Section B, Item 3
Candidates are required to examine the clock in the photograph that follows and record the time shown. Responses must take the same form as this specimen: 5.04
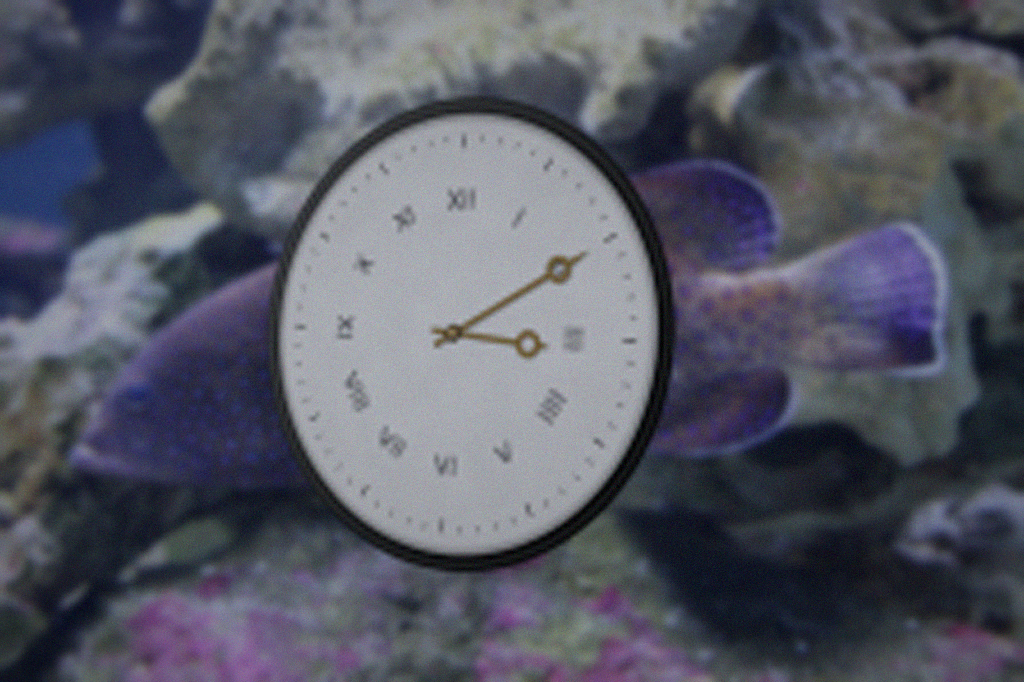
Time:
3.10
